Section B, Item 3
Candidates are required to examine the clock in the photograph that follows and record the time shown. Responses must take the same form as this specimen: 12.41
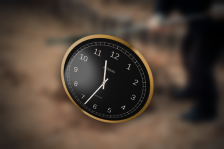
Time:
11.33
